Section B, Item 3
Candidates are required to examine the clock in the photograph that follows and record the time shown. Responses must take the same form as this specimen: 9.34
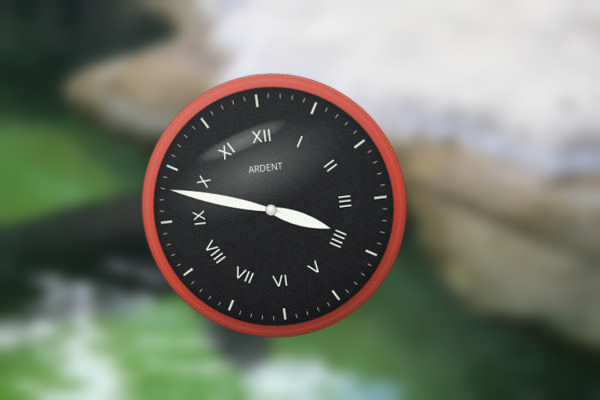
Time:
3.48
